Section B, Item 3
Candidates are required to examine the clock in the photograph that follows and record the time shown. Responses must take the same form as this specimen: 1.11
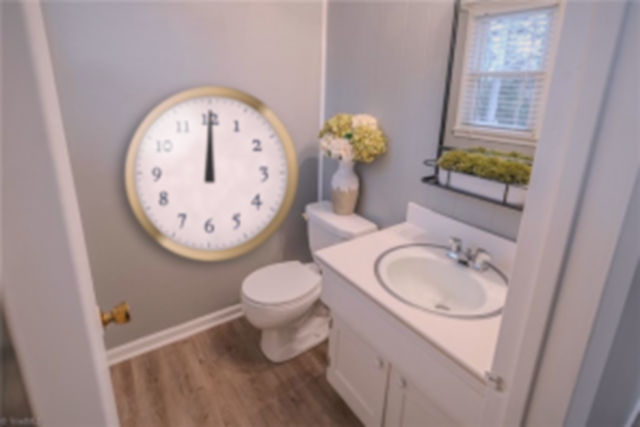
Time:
12.00
